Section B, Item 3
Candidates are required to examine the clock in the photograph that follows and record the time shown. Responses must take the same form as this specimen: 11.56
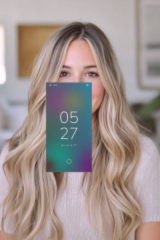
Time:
5.27
